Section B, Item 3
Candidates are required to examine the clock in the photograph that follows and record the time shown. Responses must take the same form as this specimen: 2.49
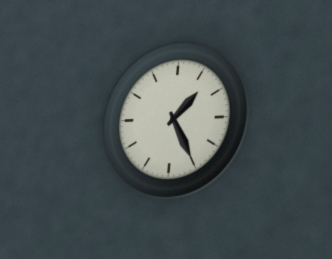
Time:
1.25
